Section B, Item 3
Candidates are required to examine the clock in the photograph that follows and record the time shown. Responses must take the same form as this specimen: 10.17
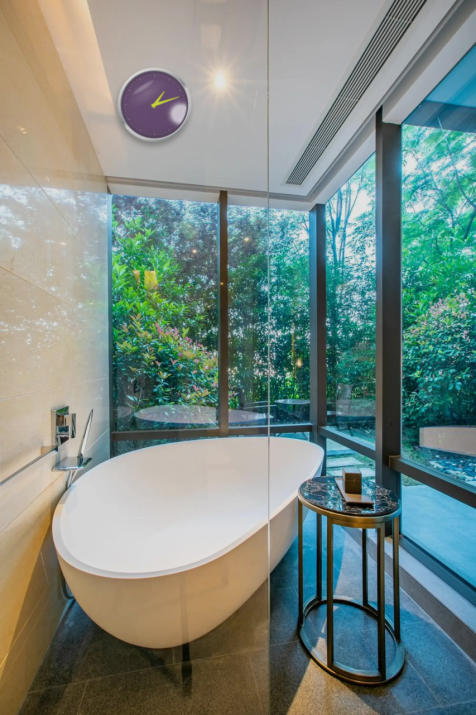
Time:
1.12
